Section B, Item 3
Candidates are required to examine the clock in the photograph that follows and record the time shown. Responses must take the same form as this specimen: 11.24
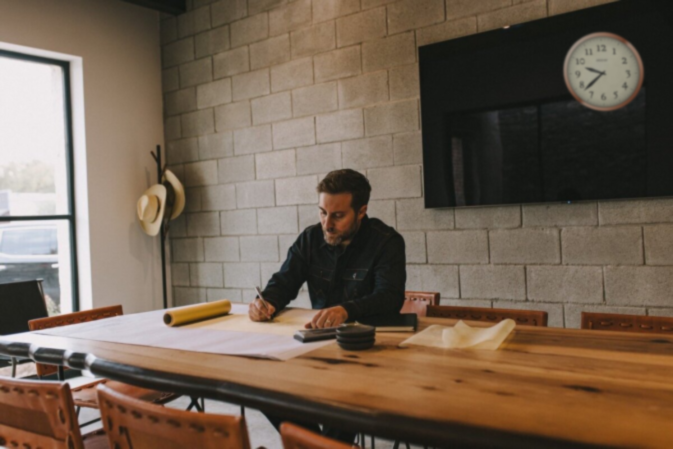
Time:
9.38
